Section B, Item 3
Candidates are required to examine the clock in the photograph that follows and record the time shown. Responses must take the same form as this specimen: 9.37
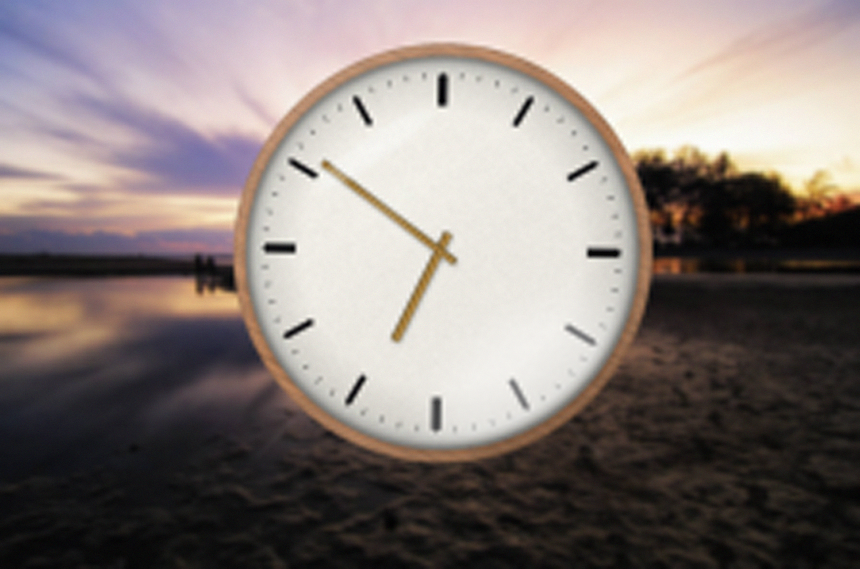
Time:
6.51
